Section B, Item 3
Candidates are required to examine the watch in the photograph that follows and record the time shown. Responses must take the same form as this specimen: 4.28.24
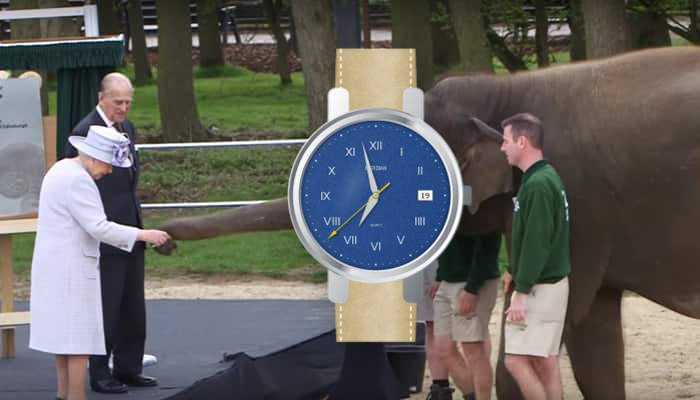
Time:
6.57.38
